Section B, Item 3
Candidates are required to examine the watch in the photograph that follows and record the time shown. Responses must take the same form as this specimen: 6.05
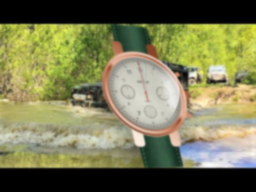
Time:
12.02
